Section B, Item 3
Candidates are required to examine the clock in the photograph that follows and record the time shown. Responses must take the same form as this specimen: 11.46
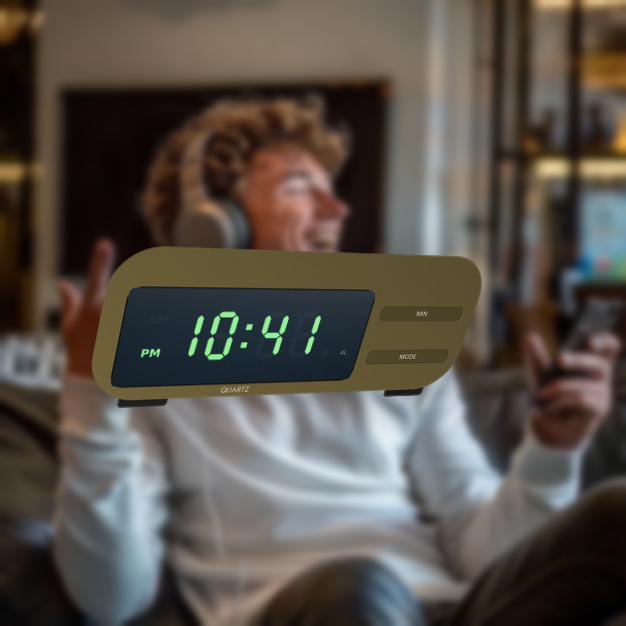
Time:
10.41
